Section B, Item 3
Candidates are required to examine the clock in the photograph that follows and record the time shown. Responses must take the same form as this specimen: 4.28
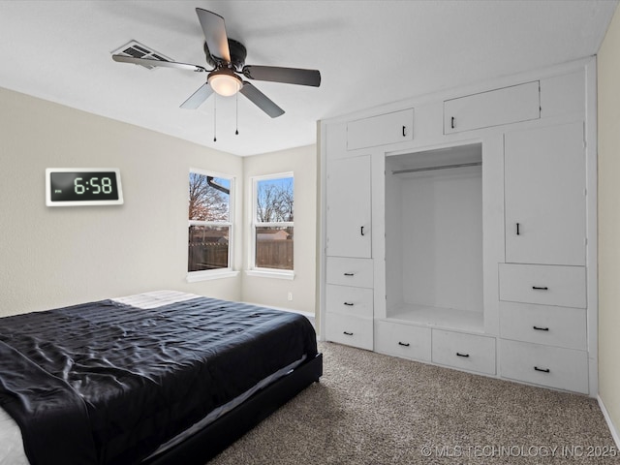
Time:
6.58
